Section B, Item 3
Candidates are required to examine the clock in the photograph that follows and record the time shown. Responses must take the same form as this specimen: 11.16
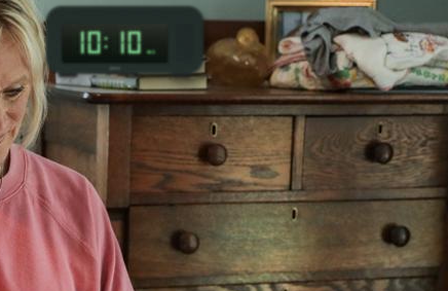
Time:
10.10
